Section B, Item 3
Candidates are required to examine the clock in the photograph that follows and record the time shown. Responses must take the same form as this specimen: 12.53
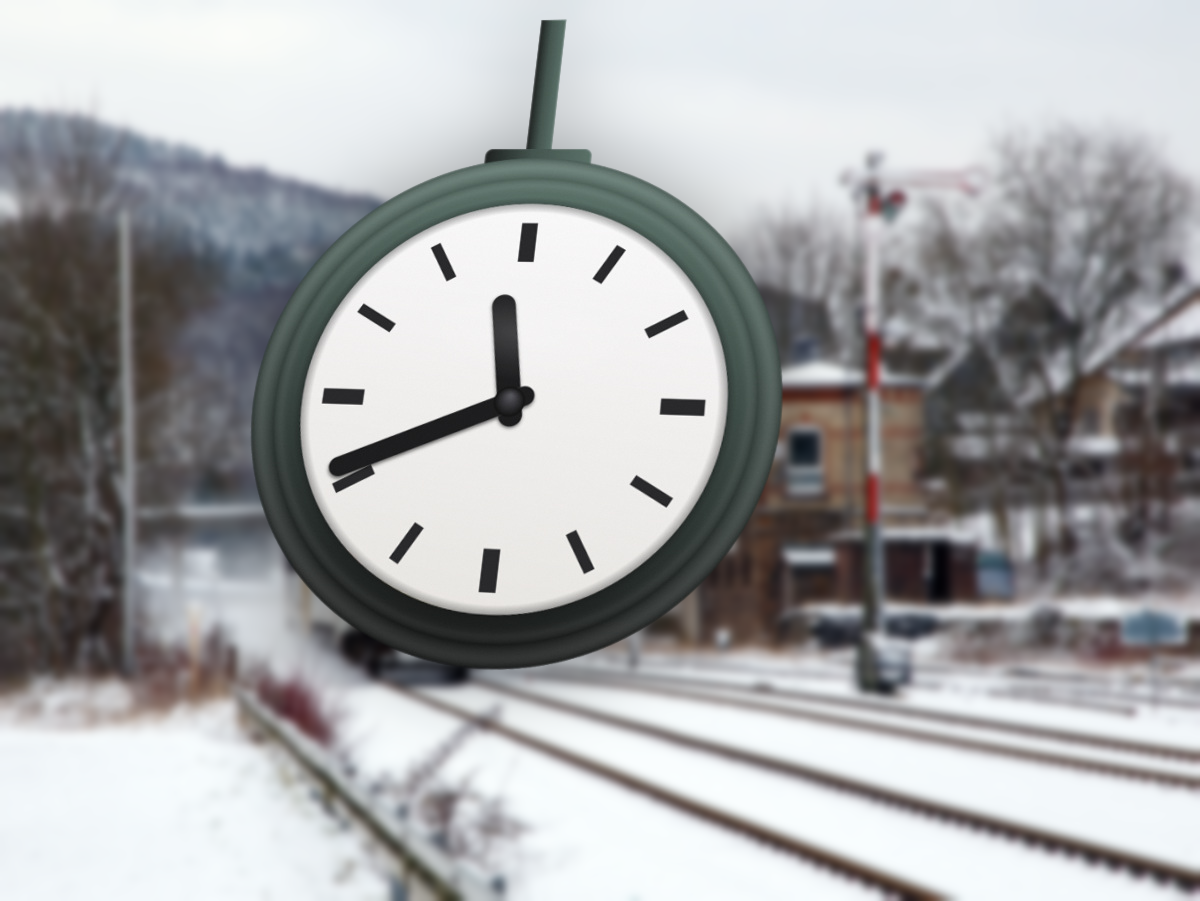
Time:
11.41
